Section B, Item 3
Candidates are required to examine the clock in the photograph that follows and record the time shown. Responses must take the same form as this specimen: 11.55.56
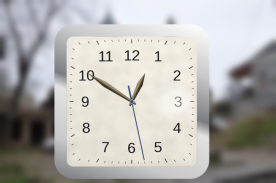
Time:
12.50.28
